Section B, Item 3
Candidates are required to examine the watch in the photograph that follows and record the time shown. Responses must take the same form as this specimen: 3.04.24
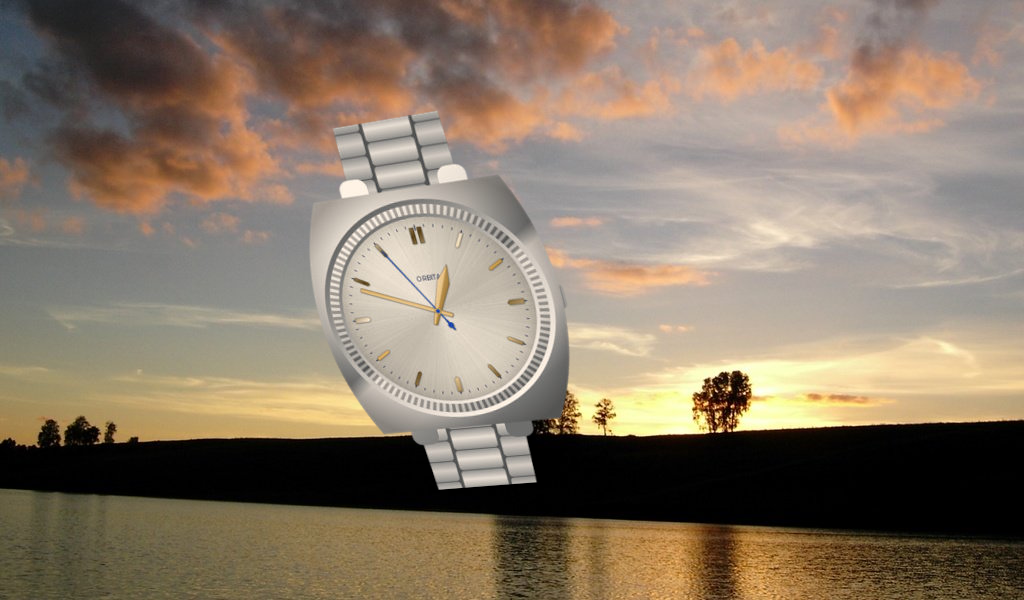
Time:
12.48.55
